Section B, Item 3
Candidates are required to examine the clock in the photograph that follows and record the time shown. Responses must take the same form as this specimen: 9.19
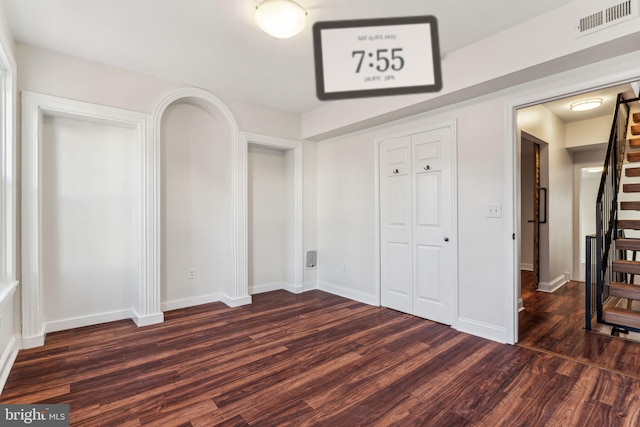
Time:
7.55
